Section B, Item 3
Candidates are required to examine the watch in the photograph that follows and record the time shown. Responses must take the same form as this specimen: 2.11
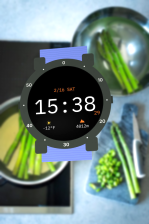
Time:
15.38
